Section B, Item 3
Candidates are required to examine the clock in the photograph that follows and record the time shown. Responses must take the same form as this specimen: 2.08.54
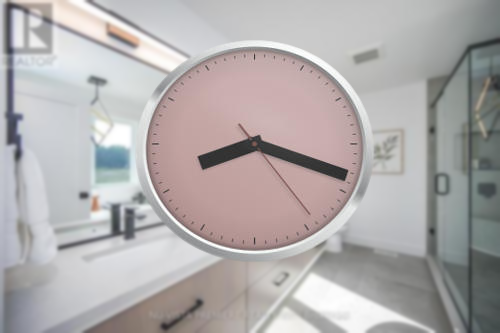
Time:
8.18.24
